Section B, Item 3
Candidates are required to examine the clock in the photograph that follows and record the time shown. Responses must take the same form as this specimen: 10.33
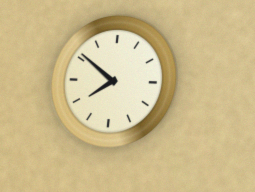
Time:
7.51
